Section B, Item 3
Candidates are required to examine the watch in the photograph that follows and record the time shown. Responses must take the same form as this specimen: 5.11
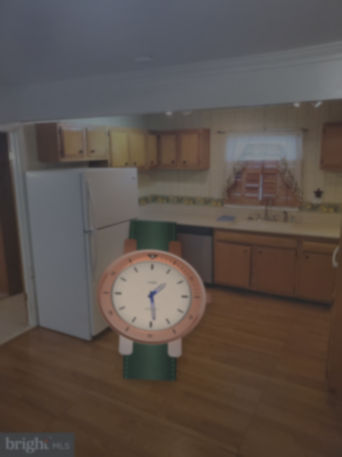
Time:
1.29
